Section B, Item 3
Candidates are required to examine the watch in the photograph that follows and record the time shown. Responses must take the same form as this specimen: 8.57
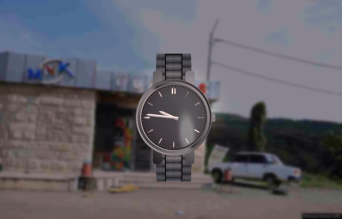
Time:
9.46
